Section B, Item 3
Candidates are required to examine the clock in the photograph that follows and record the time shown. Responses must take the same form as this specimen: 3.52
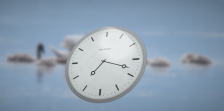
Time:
7.18
